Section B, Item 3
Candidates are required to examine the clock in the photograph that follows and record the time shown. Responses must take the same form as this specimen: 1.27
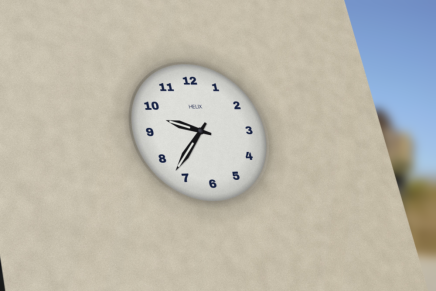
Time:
9.37
